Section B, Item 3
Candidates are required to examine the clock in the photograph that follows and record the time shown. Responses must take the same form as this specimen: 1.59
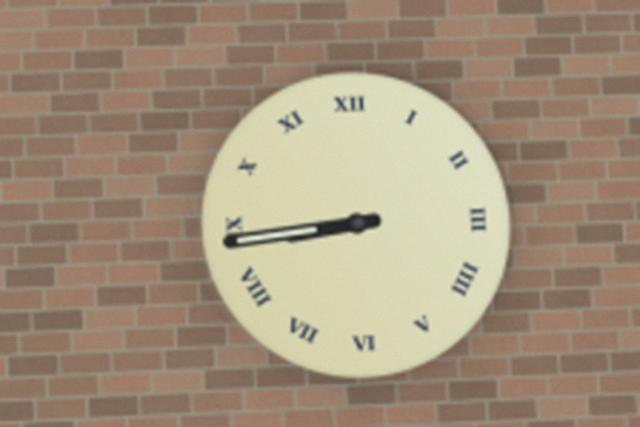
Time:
8.44
